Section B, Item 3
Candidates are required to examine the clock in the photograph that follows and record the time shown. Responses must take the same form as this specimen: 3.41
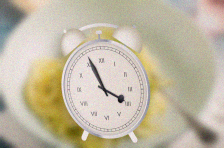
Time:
3.56
